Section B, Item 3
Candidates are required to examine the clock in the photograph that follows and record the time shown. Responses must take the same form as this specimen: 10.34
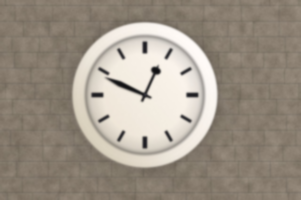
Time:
12.49
